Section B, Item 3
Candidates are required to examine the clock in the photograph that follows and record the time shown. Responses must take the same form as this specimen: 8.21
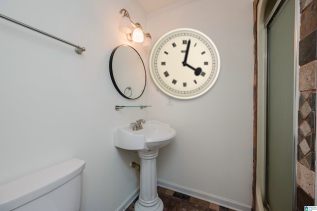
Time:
4.02
